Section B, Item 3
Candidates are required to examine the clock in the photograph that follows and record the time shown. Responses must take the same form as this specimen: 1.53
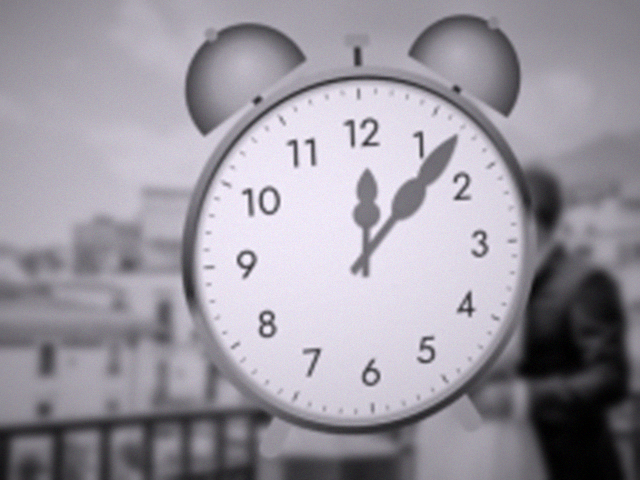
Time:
12.07
